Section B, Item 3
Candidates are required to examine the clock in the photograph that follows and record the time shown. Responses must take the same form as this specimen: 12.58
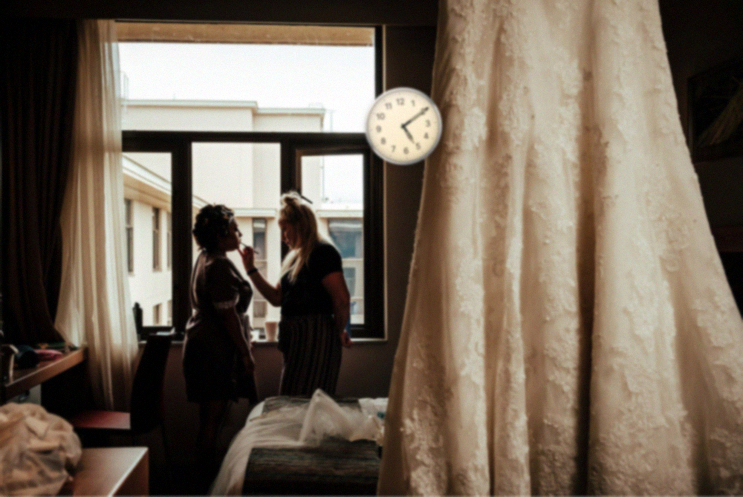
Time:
5.10
